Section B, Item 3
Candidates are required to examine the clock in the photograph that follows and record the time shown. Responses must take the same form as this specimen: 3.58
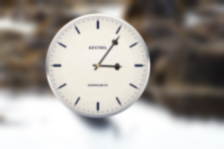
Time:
3.06
